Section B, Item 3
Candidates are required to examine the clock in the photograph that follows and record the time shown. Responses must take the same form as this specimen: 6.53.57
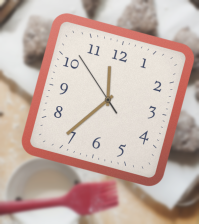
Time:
11.35.52
